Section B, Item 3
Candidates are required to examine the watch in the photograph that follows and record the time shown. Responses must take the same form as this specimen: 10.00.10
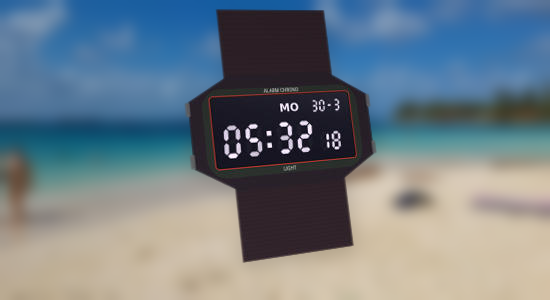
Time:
5.32.18
